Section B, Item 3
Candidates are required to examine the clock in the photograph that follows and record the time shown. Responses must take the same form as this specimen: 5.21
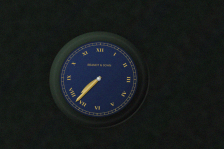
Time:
7.37
